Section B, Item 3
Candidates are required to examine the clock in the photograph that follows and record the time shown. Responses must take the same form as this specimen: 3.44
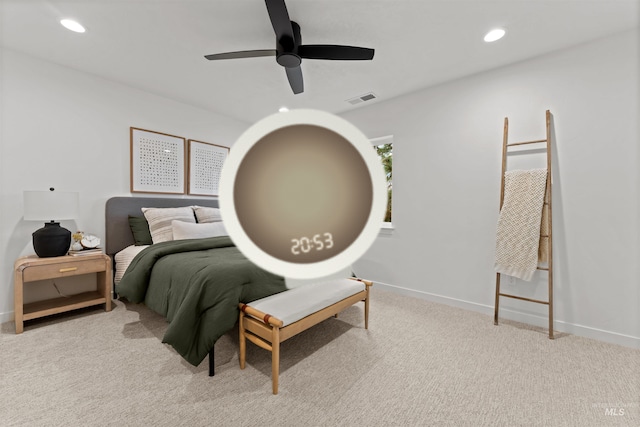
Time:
20.53
